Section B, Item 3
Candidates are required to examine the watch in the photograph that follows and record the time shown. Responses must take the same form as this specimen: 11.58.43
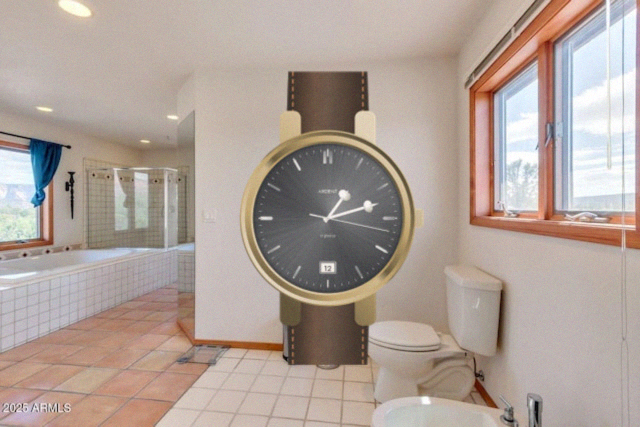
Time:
1.12.17
